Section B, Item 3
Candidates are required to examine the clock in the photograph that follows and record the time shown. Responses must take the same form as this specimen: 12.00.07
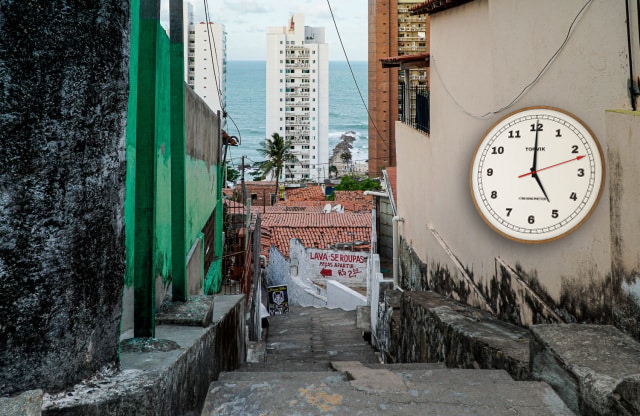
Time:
5.00.12
